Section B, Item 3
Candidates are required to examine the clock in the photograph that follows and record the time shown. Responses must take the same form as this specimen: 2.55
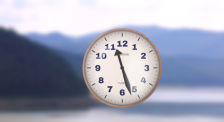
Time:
11.27
